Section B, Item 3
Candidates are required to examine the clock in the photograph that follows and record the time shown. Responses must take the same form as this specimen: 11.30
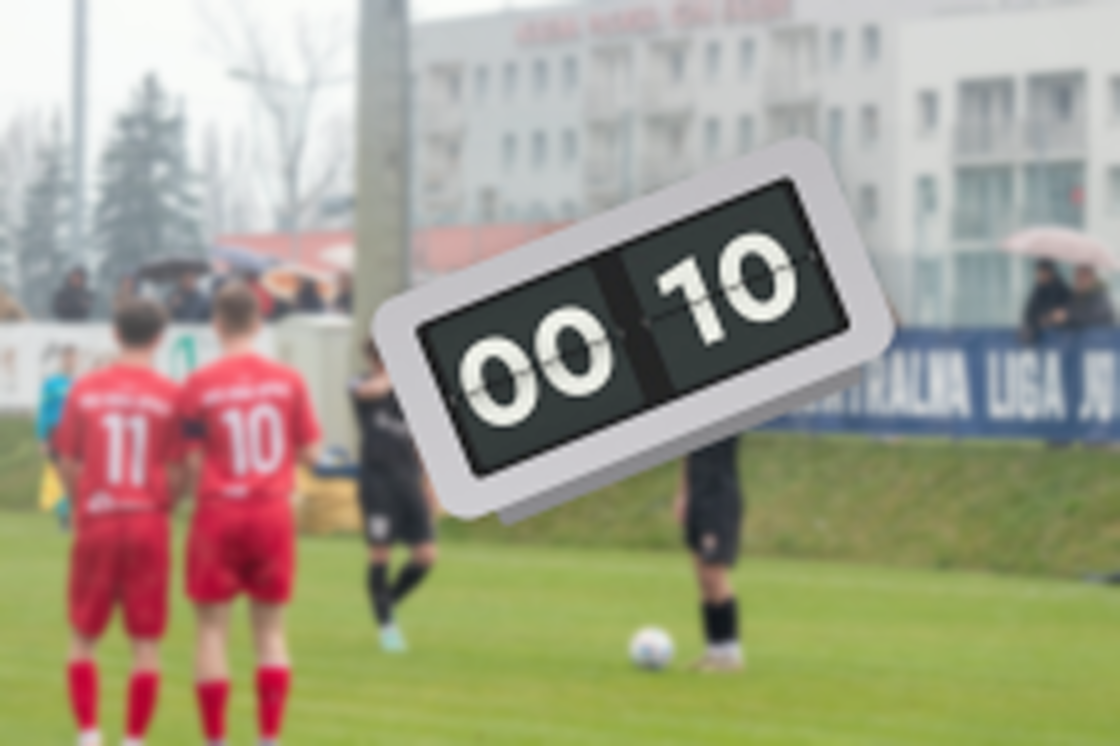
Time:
0.10
